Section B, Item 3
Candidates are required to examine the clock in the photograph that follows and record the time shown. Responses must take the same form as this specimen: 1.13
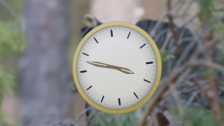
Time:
3.48
